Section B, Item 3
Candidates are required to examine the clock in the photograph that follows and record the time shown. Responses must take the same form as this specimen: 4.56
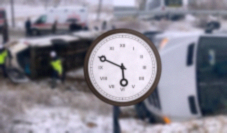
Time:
5.49
